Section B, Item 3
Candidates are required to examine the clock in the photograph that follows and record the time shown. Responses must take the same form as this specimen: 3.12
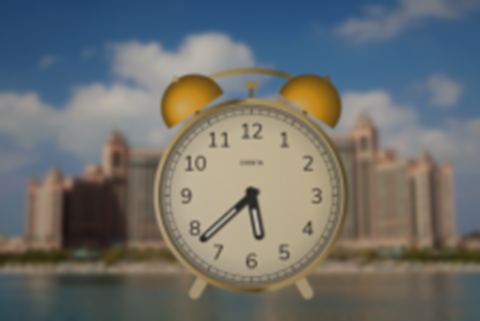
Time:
5.38
